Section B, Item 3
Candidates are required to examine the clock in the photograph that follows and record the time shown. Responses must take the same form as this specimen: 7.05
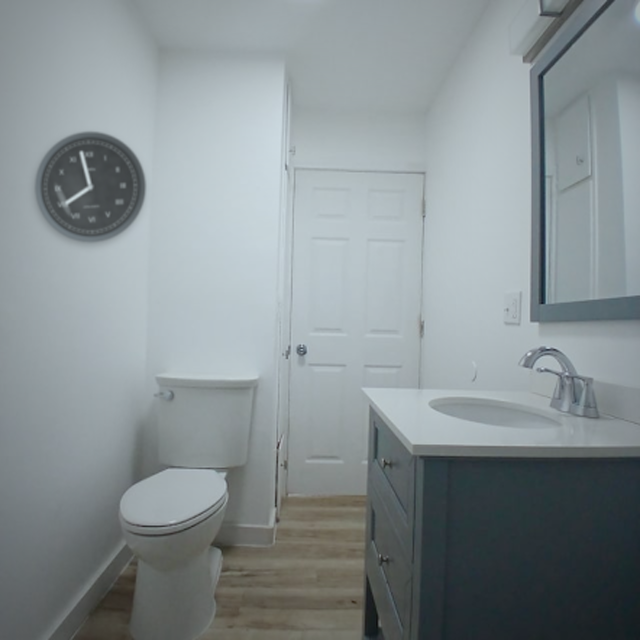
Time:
7.58
